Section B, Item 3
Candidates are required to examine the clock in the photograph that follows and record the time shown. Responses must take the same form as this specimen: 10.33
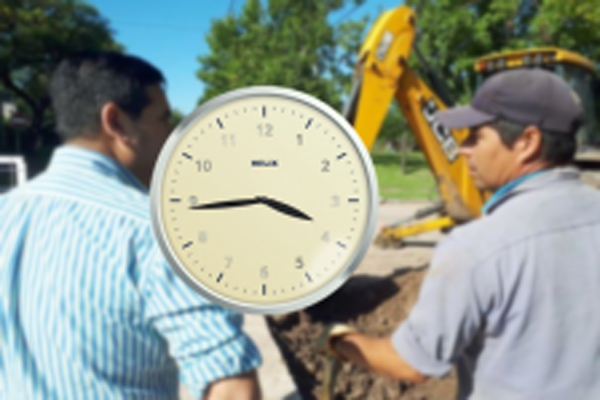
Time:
3.44
